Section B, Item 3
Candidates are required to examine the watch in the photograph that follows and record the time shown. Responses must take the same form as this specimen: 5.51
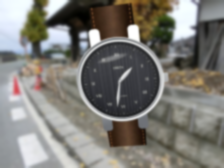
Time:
1.32
